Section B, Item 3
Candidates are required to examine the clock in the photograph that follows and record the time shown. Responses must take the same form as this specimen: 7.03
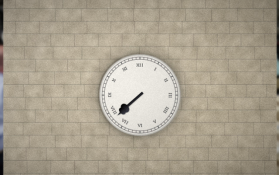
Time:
7.38
